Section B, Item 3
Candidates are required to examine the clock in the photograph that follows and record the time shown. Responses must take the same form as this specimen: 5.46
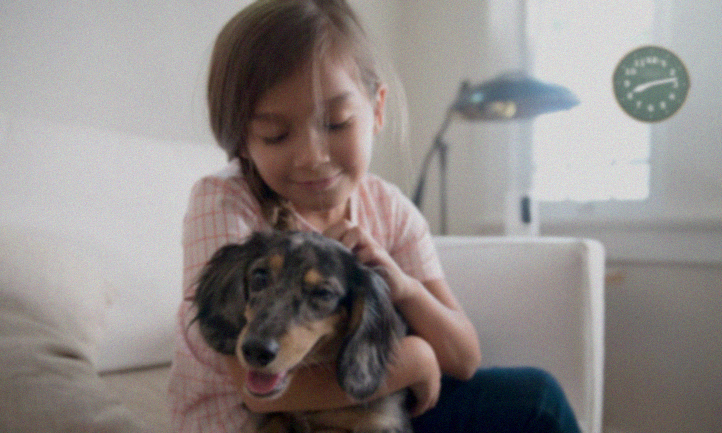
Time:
8.13
